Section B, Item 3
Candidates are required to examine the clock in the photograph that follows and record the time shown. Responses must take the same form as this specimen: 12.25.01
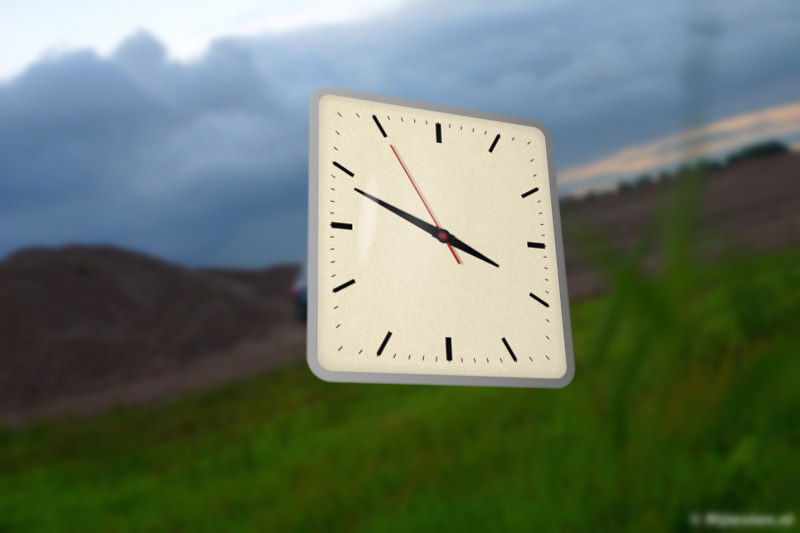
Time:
3.48.55
